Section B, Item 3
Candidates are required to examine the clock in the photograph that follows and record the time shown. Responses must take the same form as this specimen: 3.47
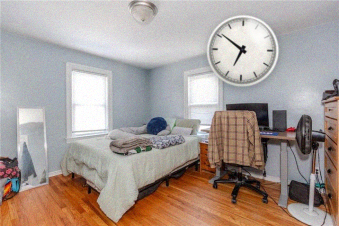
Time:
6.51
